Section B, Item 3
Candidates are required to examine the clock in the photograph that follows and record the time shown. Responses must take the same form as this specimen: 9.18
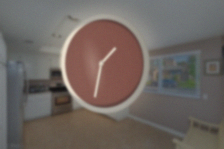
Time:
1.32
